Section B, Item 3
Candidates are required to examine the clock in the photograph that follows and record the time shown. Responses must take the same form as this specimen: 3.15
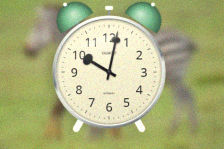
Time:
10.02
